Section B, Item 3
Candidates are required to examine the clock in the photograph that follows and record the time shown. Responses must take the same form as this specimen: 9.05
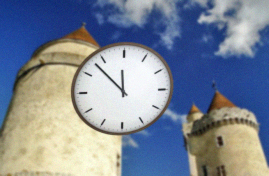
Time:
11.53
